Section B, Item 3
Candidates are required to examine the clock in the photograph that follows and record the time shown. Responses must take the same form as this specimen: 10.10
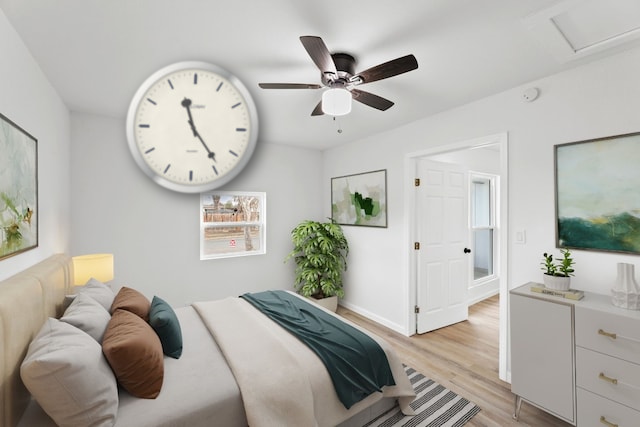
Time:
11.24
